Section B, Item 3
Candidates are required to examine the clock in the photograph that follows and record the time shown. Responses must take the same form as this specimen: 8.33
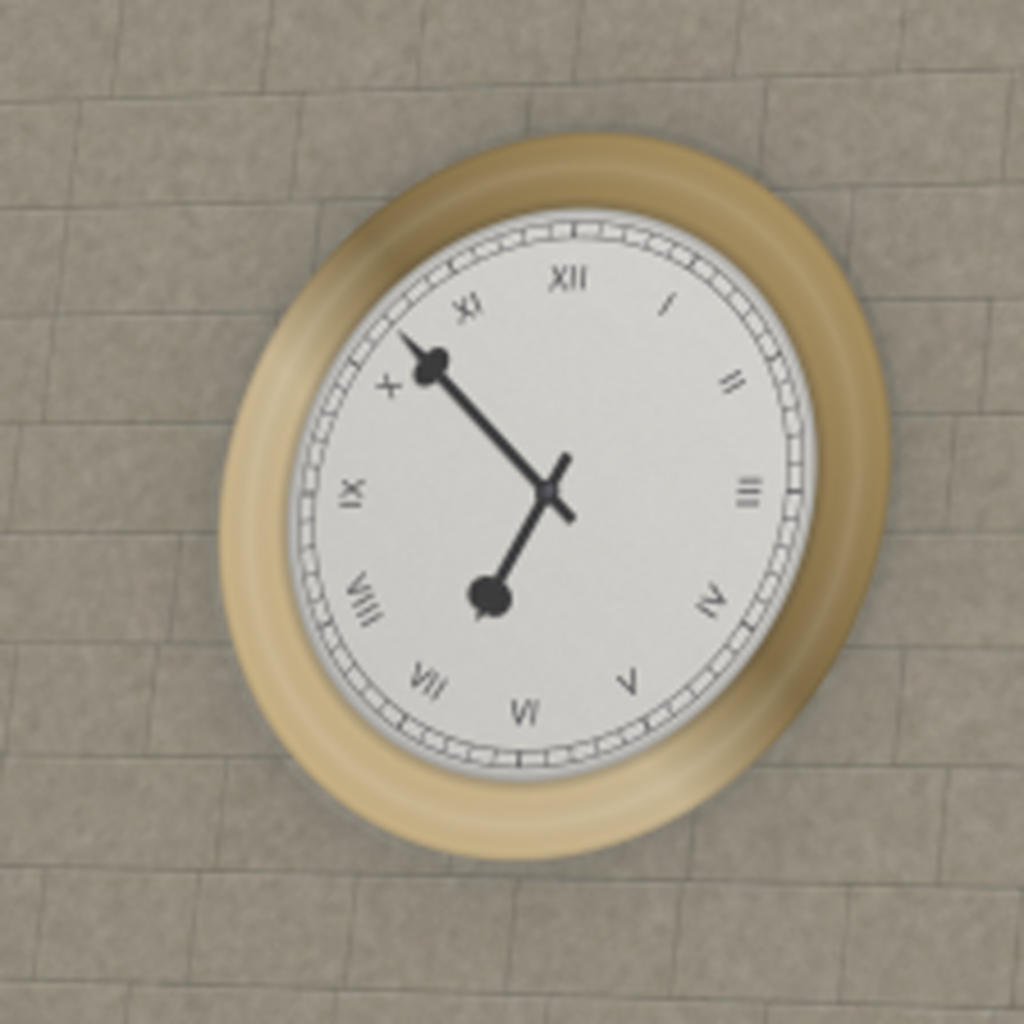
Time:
6.52
